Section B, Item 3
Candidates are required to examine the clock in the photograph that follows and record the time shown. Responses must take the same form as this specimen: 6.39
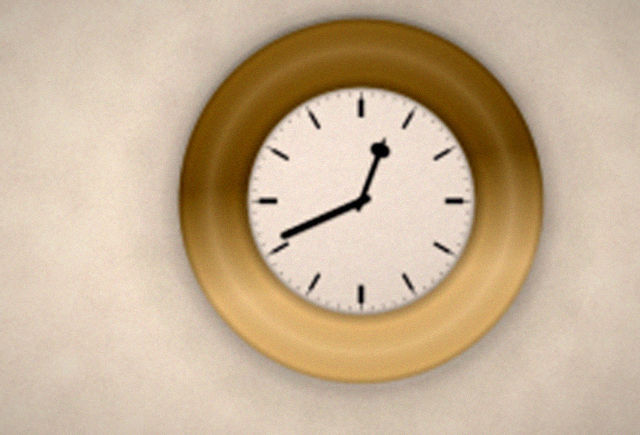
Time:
12.41
